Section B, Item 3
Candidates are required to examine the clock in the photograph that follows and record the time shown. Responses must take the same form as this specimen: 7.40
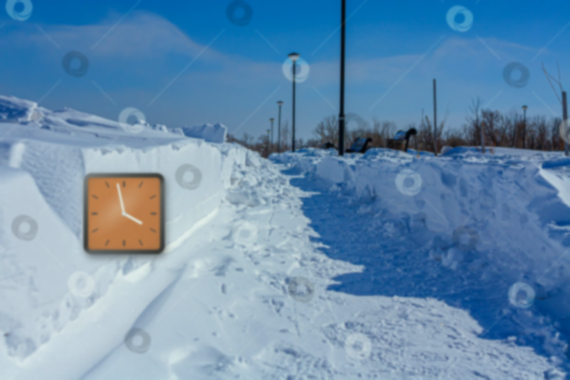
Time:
3.58
